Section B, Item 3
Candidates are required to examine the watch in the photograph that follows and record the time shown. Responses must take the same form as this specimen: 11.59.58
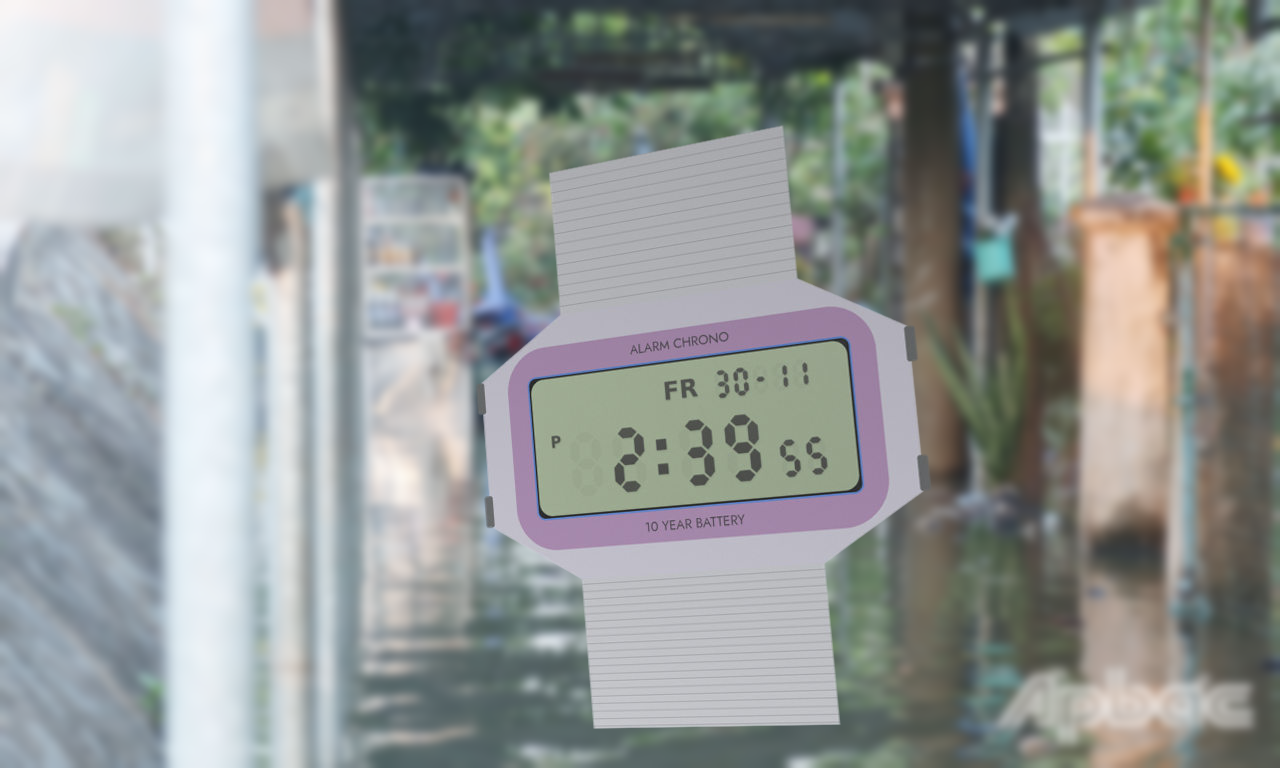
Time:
2.39.55
